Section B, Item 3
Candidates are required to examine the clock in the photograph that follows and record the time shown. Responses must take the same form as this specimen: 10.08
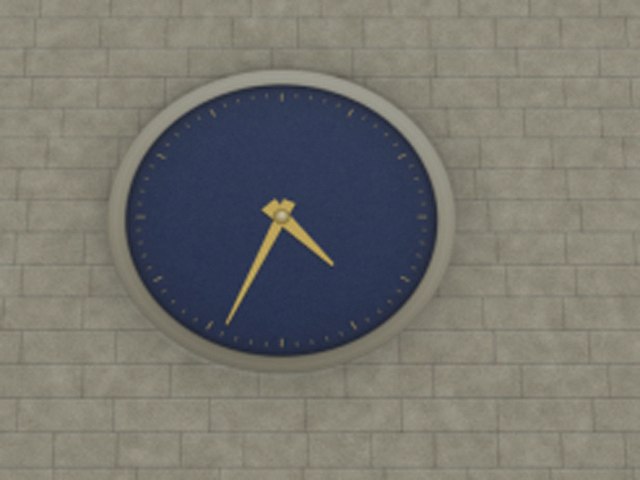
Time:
4.34
